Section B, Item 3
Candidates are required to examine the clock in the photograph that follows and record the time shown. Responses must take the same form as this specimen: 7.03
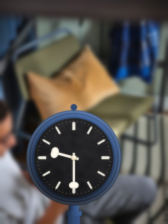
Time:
9.30
